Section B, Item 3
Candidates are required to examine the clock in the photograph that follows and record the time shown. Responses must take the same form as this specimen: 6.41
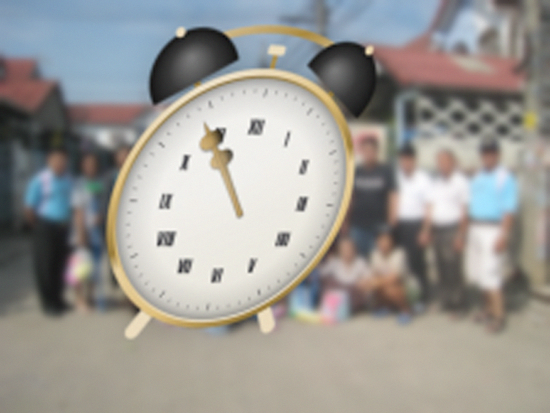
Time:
10.54
